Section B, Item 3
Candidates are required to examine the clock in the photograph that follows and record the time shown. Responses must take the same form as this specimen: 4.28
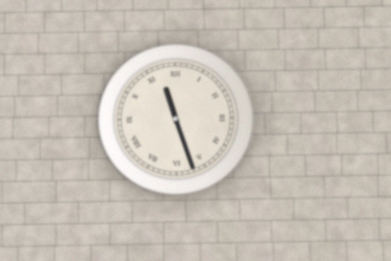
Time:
11.27
